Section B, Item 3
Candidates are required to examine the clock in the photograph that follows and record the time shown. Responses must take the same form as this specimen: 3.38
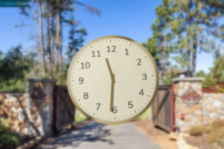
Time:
11.31
